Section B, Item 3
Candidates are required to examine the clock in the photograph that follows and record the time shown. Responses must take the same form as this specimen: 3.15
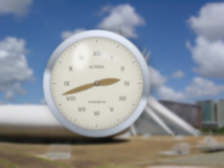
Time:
2.42
